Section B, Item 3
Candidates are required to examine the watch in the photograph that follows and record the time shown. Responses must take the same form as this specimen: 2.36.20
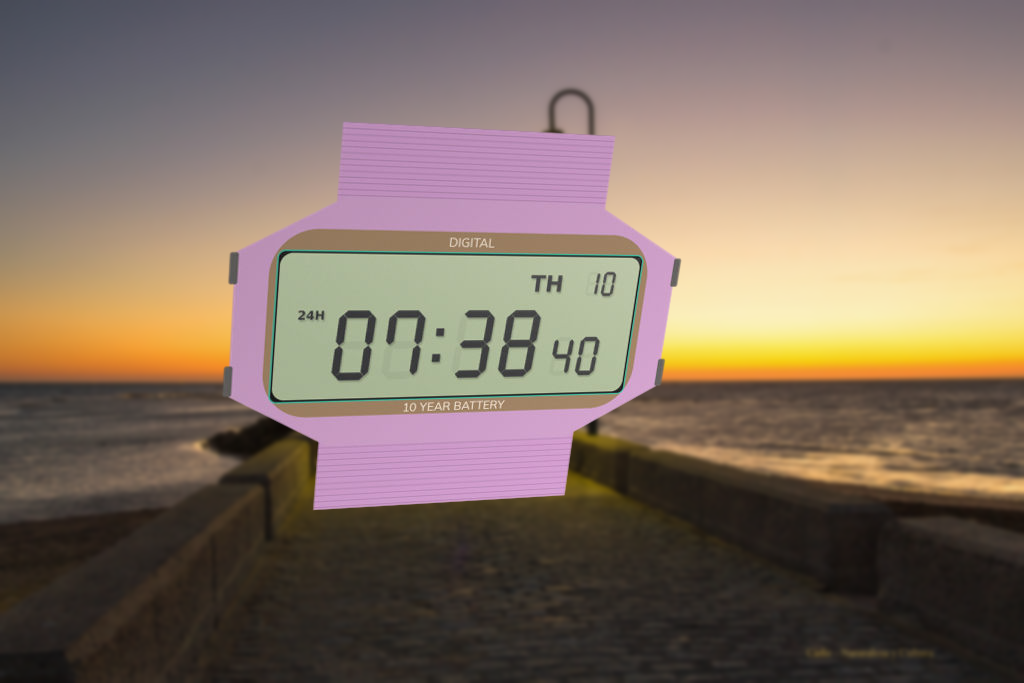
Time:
7.38.40
